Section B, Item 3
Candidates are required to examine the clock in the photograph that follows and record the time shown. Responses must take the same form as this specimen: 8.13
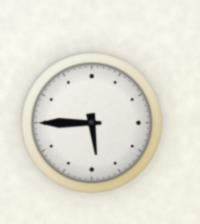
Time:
5.45
